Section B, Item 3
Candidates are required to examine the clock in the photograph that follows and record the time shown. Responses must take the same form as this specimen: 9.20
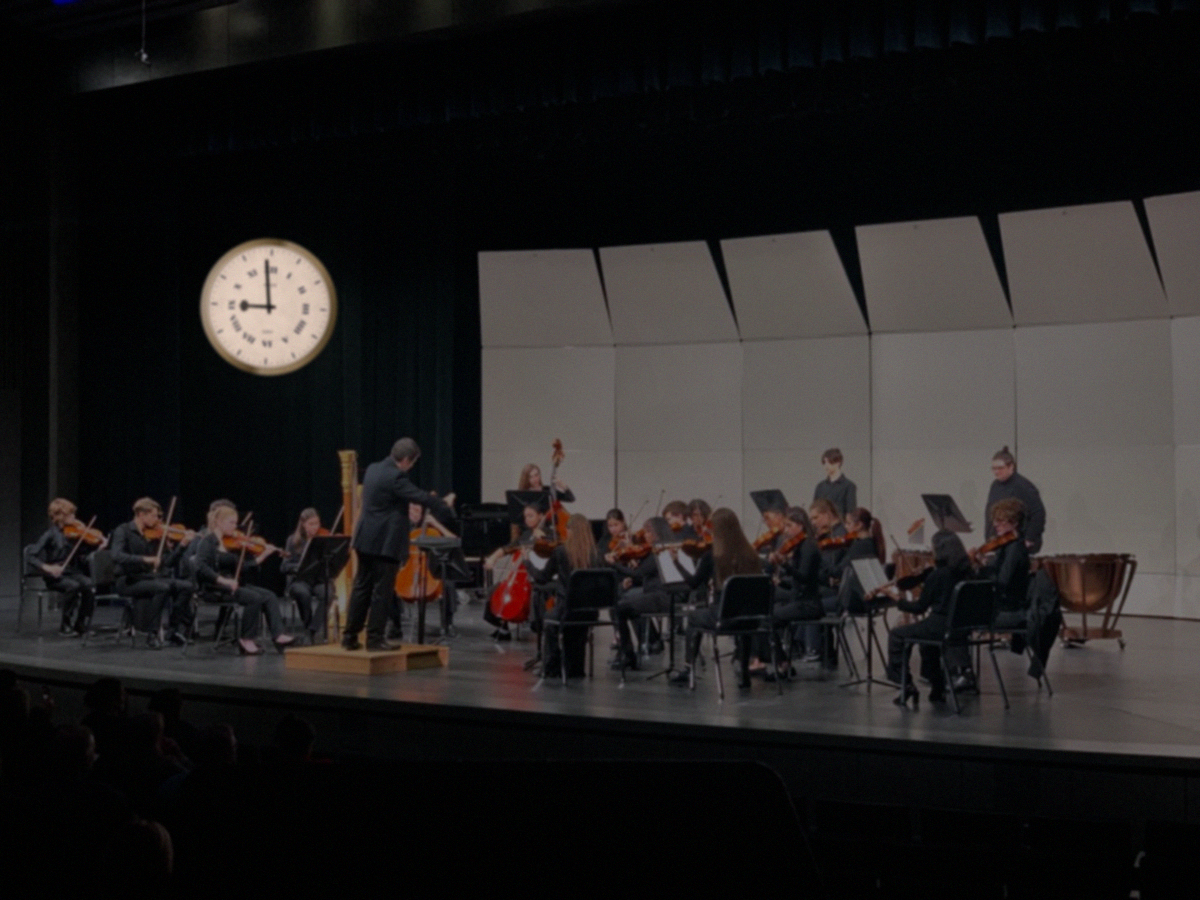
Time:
8.59
